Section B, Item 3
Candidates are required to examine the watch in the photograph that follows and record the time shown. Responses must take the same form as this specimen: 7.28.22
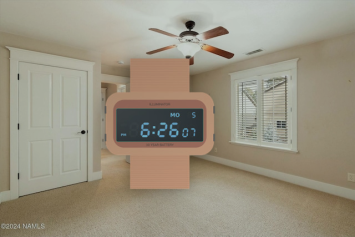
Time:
6.26.07
